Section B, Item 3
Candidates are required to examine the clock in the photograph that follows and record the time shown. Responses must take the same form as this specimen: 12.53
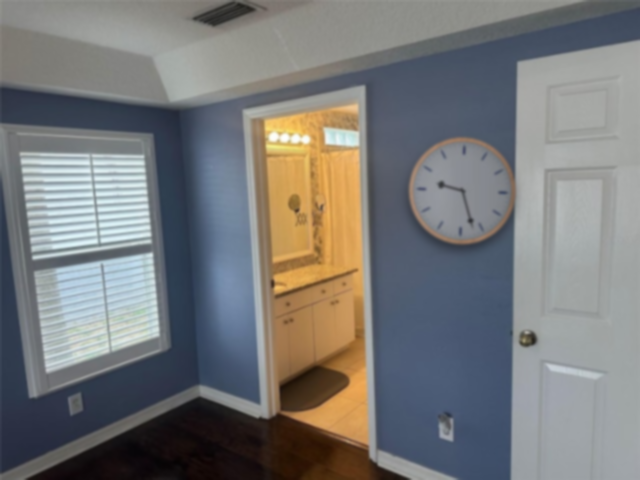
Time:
9.27
